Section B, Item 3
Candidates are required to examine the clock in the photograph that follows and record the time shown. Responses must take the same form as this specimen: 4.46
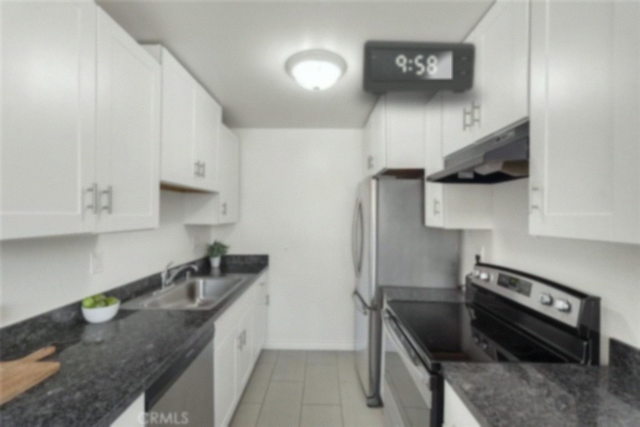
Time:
9.58
